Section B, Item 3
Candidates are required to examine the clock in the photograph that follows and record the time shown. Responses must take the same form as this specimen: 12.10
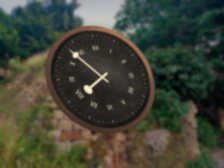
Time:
7.53
